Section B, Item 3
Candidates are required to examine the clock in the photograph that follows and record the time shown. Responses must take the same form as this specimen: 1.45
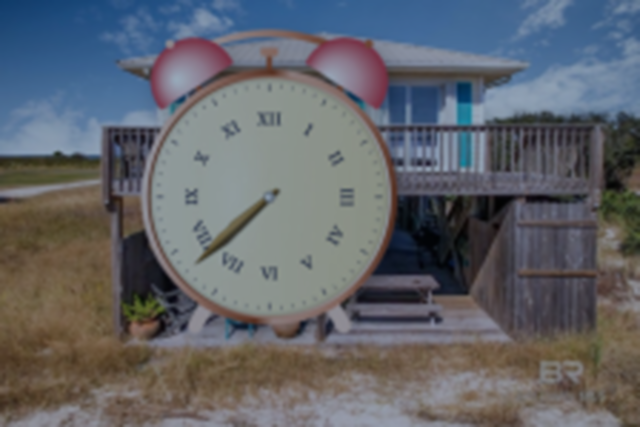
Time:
7.38
